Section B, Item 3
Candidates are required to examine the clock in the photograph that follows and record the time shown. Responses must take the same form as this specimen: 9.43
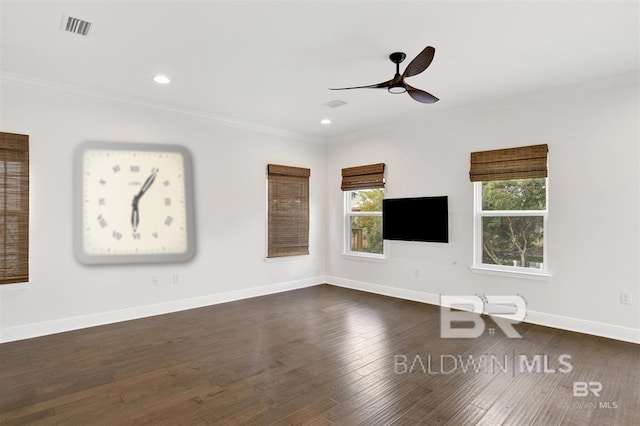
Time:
6.06
